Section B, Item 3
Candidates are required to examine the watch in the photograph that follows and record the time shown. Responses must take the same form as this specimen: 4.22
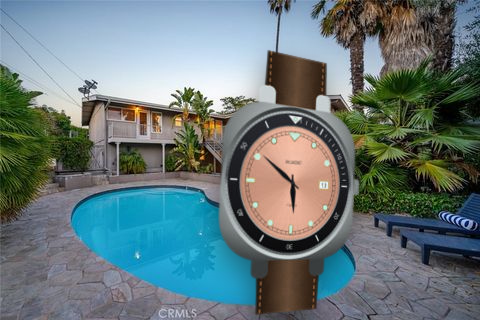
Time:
5.51
